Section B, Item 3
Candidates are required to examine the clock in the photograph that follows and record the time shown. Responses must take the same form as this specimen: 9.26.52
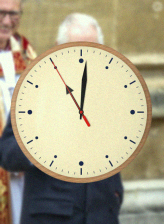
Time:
11.00.55
